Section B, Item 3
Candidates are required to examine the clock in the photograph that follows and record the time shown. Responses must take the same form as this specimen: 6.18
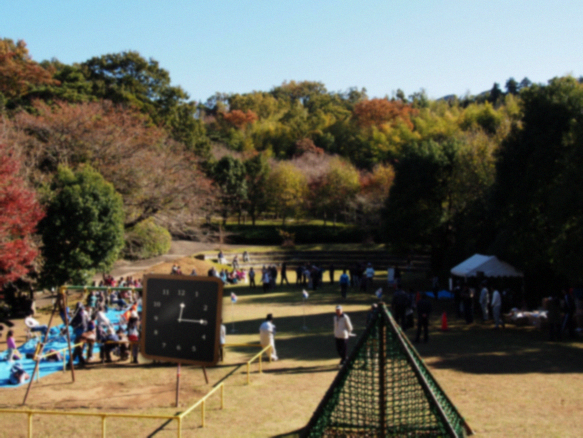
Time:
12.15
